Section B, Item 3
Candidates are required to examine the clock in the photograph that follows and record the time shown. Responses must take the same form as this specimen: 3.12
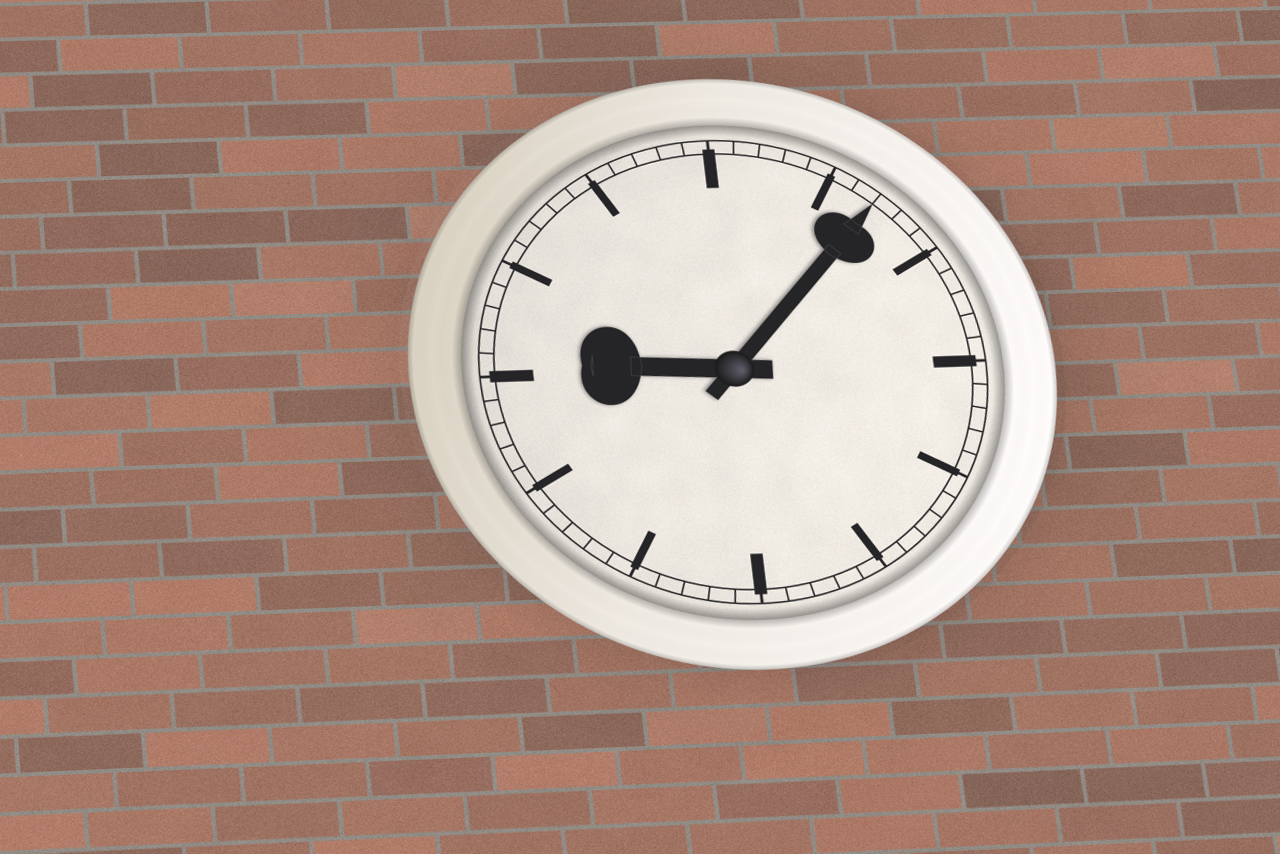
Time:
9.07
